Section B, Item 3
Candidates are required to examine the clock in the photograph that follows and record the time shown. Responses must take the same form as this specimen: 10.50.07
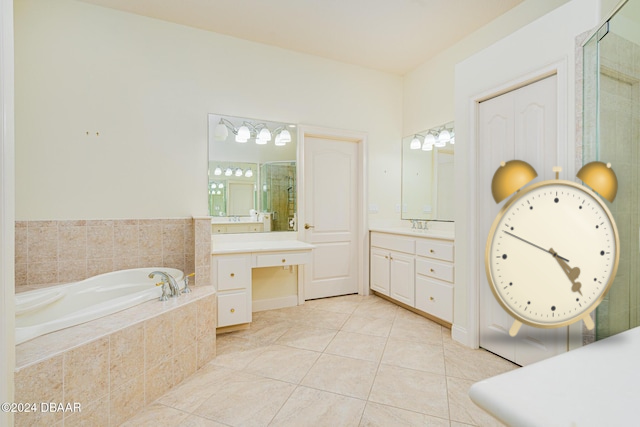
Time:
4.23.49
